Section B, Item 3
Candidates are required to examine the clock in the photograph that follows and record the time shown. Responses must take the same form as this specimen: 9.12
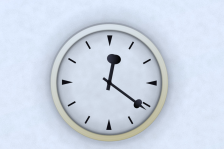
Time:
12.21
